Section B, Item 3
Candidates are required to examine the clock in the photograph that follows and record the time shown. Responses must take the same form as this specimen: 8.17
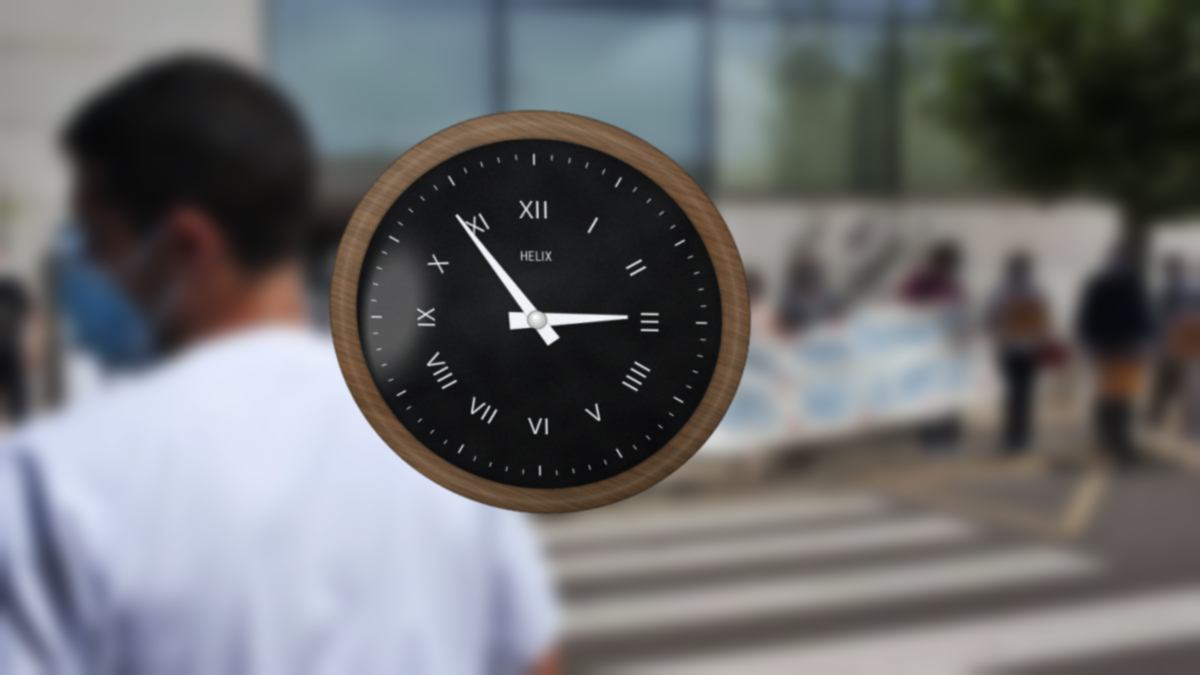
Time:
2.54
